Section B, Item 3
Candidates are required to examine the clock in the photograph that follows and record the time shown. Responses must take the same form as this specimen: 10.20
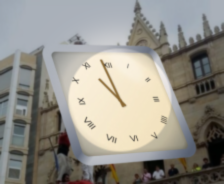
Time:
10.59
